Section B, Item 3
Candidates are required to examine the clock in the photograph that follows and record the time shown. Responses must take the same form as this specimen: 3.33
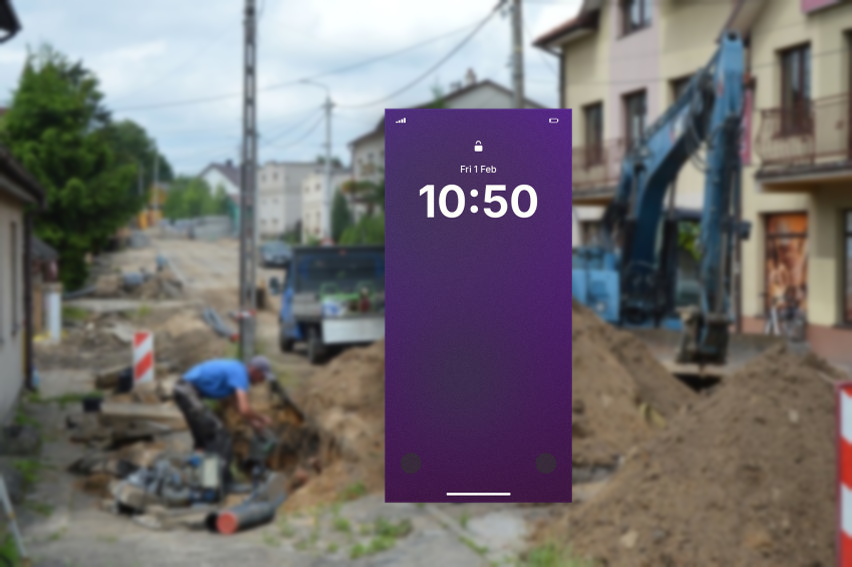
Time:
10.50
